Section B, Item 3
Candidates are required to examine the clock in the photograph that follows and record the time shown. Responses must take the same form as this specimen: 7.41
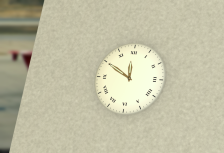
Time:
11.50
